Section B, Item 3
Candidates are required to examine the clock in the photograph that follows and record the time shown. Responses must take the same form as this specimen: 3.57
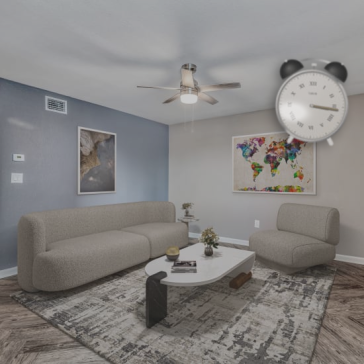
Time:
3.16
